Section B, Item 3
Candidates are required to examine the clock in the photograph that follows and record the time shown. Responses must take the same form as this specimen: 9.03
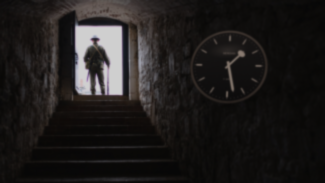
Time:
1.28
